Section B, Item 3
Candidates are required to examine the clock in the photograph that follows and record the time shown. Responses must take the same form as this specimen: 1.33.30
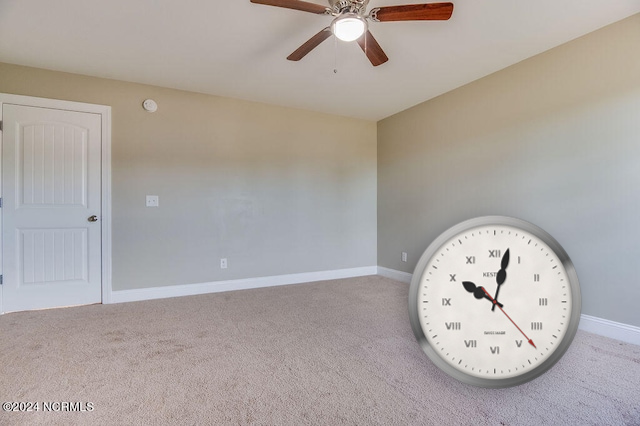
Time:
10.02.23
